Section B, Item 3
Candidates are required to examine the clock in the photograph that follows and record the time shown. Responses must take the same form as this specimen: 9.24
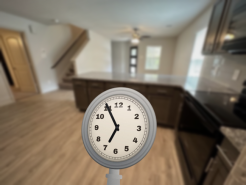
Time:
6.55
